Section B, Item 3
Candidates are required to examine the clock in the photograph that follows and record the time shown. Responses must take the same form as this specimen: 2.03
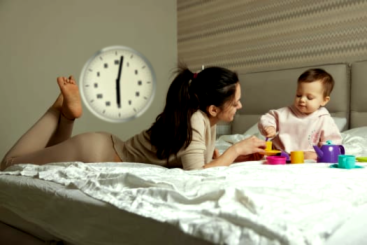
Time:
6.02
